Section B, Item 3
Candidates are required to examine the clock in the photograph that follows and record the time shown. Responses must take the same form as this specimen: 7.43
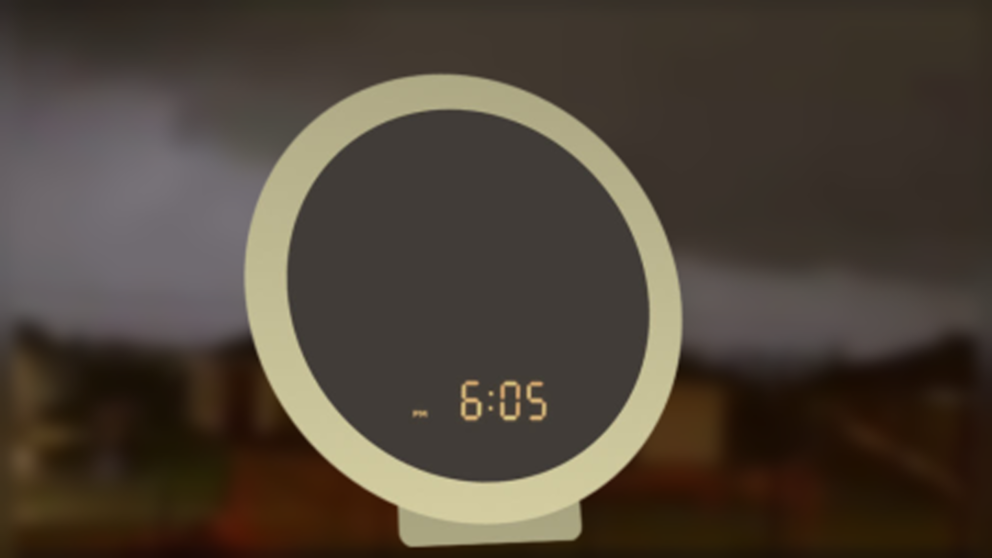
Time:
6.05
